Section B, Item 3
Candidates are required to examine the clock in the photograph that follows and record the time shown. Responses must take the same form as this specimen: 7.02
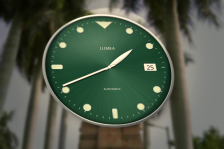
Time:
1.41
